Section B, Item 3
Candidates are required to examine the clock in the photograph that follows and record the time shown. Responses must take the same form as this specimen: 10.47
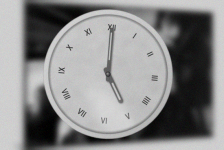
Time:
5.00
